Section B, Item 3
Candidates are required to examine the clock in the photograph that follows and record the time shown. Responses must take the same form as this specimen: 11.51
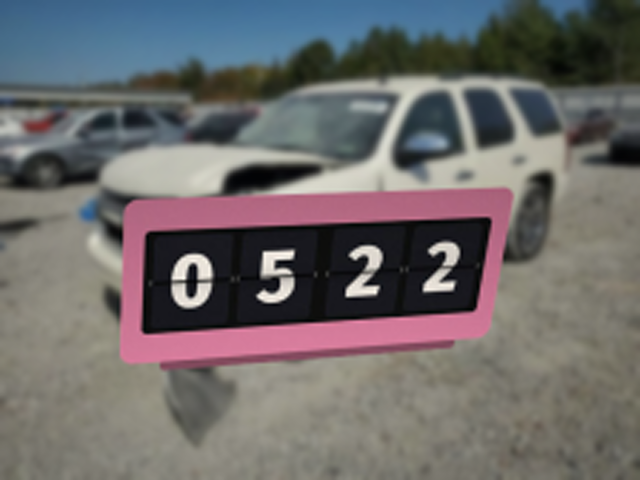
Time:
5.22
